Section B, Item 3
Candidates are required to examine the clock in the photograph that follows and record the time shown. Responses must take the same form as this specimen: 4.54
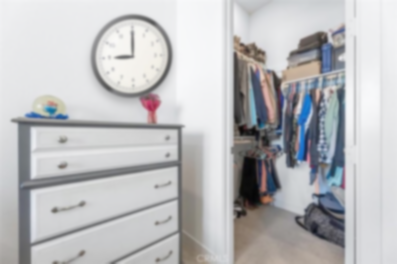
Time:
9.00
